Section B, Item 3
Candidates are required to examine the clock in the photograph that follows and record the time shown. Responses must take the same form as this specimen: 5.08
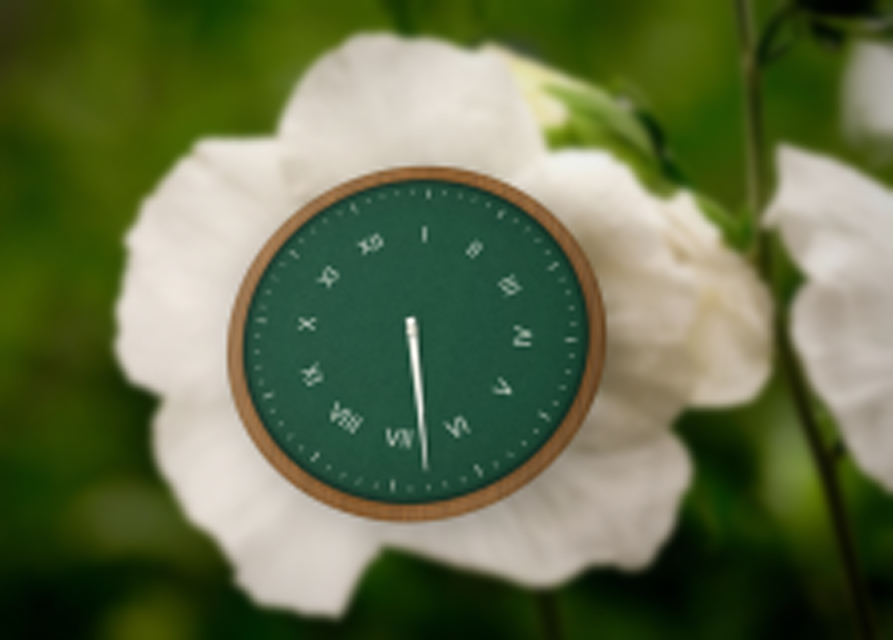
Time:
6.33
